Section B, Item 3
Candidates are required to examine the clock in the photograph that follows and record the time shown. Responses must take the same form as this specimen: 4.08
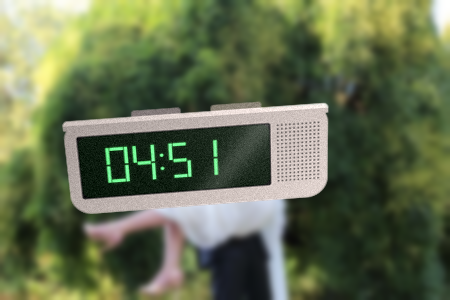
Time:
4.51
